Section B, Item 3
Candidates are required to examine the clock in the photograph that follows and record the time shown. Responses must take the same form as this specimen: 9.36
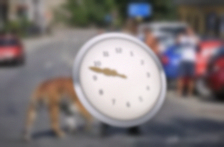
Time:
9.48
